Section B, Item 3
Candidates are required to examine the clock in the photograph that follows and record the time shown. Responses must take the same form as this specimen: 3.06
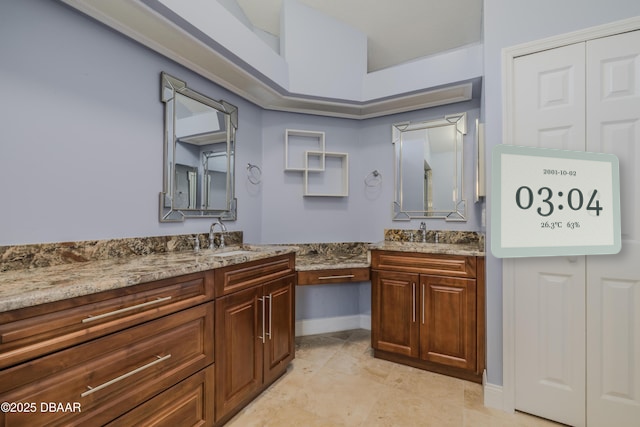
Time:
3.04
